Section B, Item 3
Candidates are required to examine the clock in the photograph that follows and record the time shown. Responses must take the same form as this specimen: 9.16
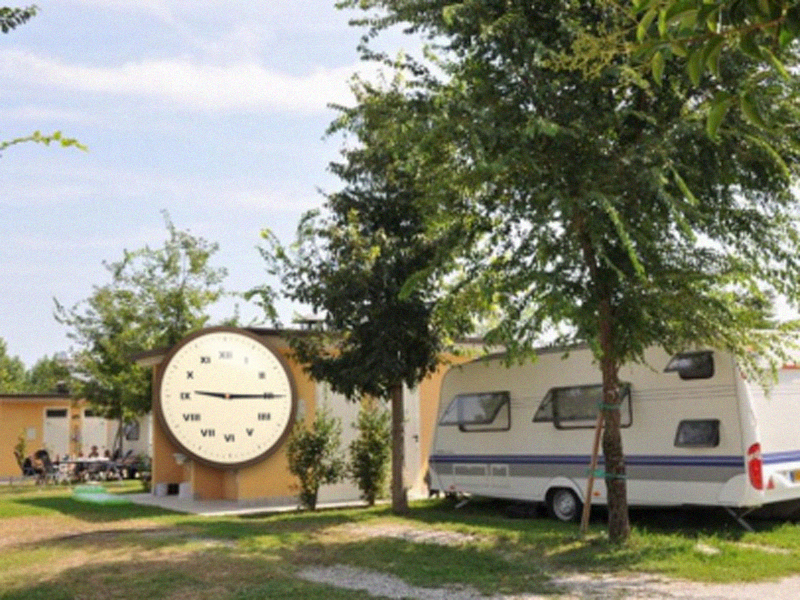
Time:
9.15
